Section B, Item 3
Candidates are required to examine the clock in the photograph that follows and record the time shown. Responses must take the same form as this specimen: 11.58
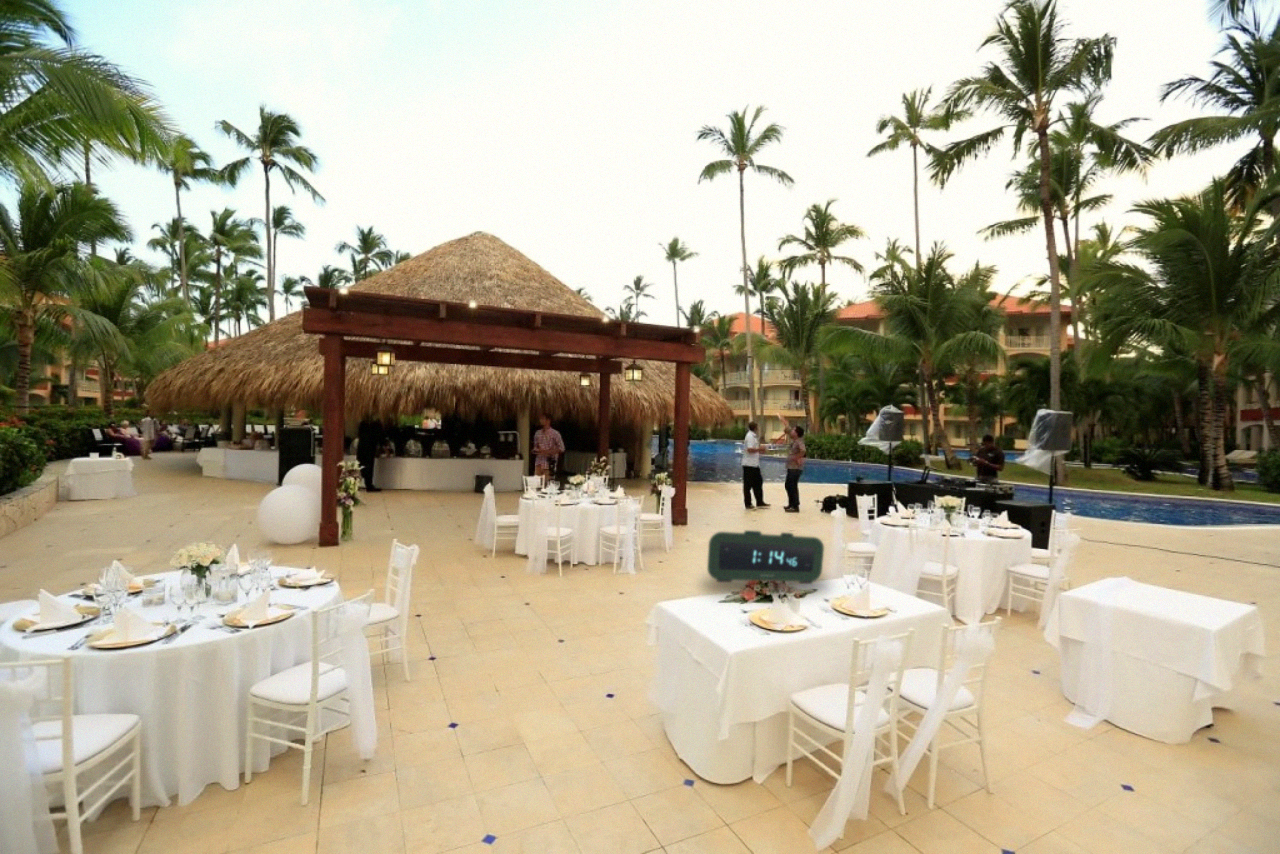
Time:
1.14
